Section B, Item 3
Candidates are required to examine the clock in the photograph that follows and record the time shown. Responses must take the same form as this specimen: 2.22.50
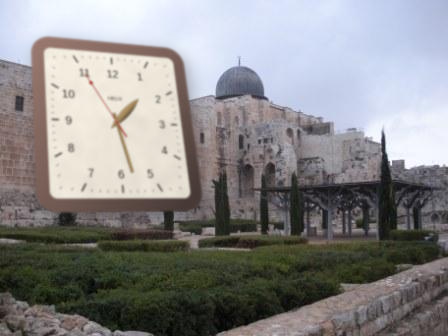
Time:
1.27.55
